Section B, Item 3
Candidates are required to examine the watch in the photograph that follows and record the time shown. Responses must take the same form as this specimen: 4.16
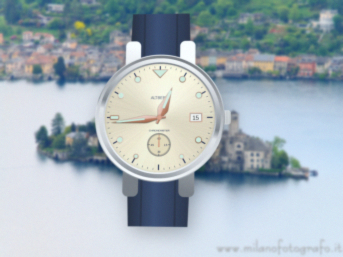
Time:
12.44
